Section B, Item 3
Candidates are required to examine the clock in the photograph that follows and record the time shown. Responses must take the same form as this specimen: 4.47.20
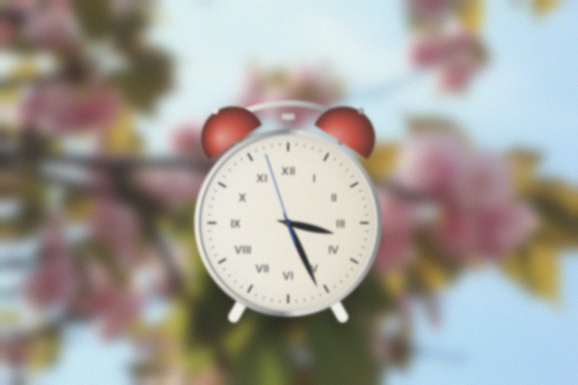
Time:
3.25.57
